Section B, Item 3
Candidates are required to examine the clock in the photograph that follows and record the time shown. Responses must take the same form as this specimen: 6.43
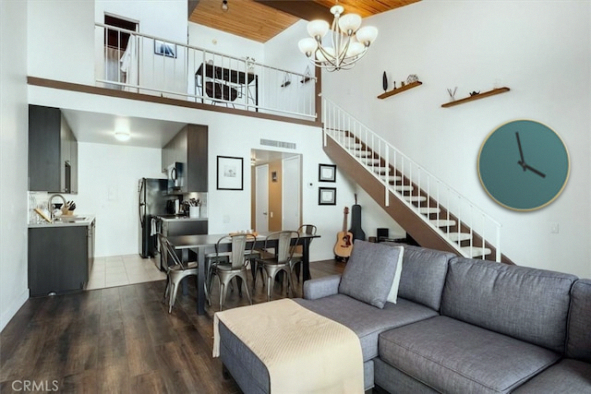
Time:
3.58
